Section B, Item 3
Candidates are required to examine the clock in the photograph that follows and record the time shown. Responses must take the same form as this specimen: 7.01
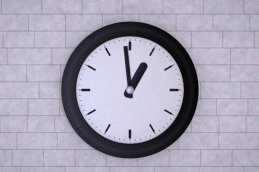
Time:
12.59
